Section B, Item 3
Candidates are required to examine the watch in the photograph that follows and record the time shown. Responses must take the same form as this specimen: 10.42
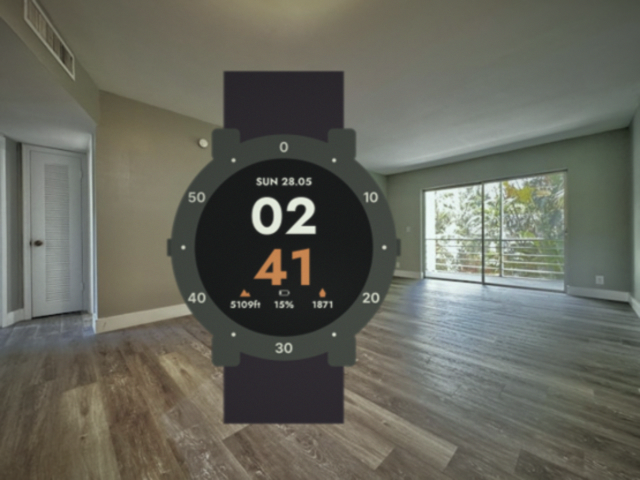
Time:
2.41
